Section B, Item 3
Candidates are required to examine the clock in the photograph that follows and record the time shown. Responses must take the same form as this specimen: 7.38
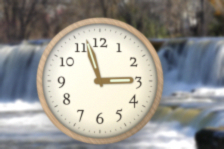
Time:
2.57
